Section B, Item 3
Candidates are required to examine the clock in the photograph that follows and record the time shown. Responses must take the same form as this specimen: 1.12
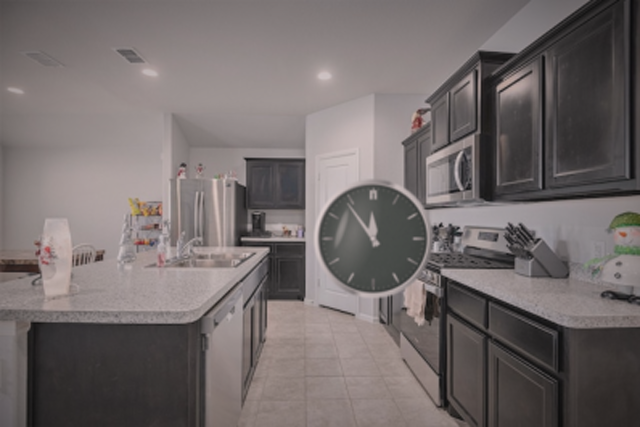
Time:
11.54
